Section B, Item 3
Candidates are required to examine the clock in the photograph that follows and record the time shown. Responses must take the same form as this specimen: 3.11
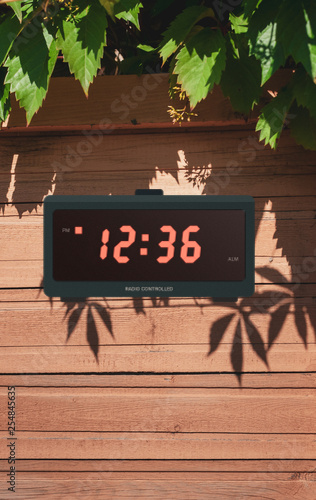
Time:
12.36
